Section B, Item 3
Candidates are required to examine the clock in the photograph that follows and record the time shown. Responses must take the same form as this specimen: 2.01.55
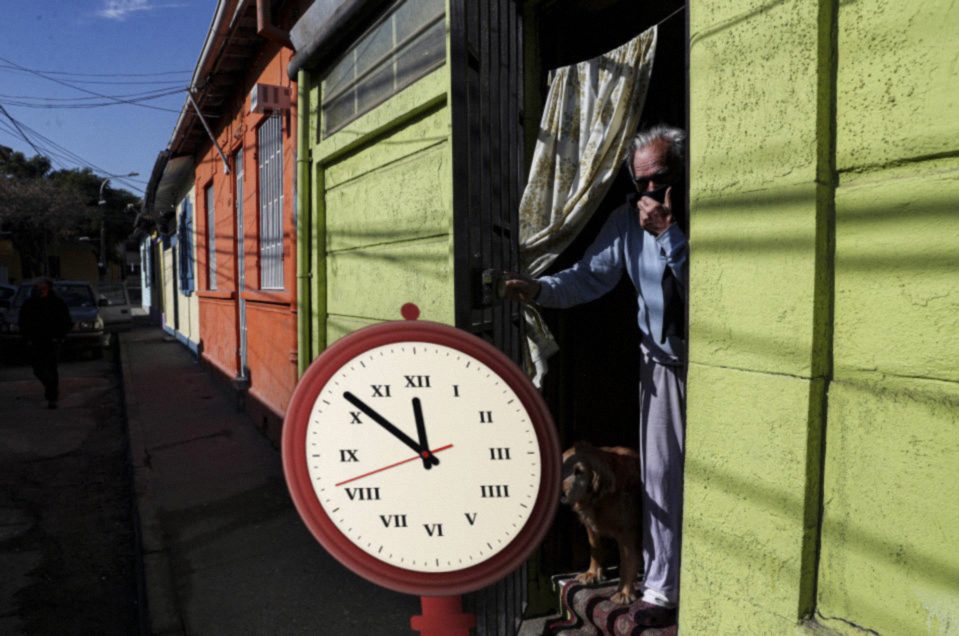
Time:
11.51.42
